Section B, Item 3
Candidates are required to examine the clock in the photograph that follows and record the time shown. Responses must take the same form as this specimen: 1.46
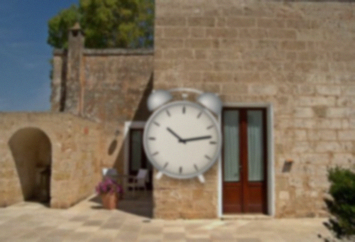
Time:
10.13
